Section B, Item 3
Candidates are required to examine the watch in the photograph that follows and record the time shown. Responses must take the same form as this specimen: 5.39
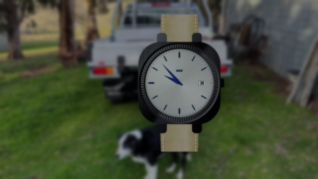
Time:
9.53
